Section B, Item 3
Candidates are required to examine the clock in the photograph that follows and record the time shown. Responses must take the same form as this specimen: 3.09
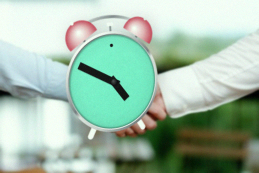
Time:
4.50
